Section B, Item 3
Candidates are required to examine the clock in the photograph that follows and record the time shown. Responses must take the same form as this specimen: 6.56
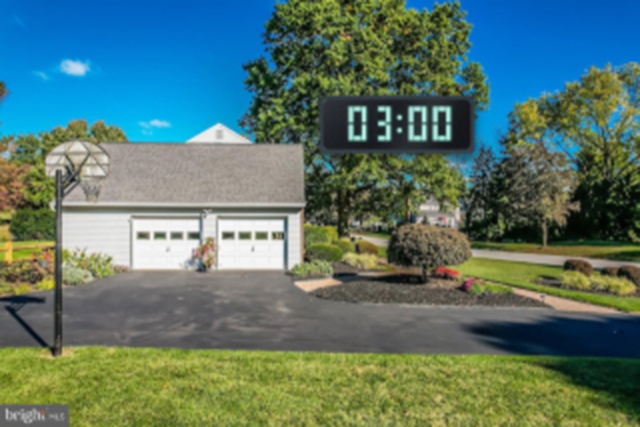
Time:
3.00
